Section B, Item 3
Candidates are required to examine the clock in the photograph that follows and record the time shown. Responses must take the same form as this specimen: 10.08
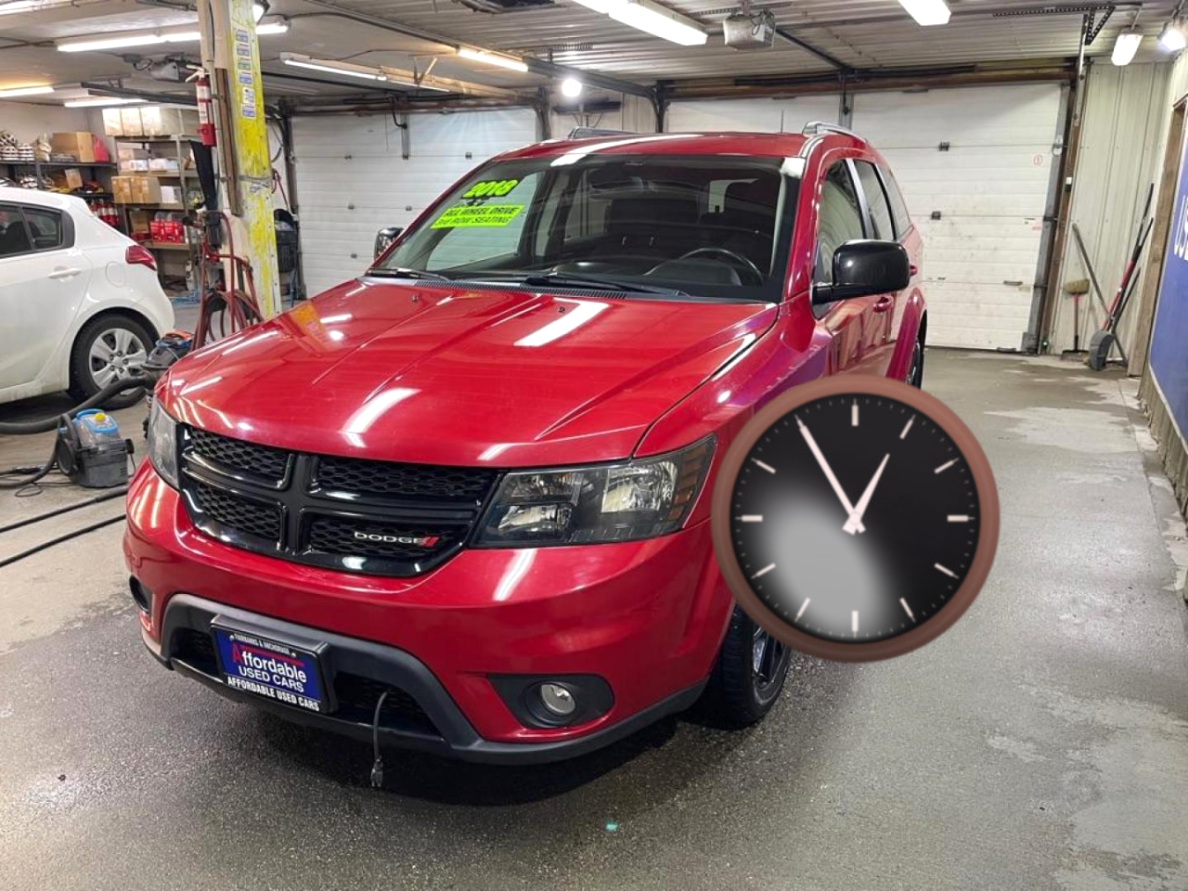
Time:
12.55
